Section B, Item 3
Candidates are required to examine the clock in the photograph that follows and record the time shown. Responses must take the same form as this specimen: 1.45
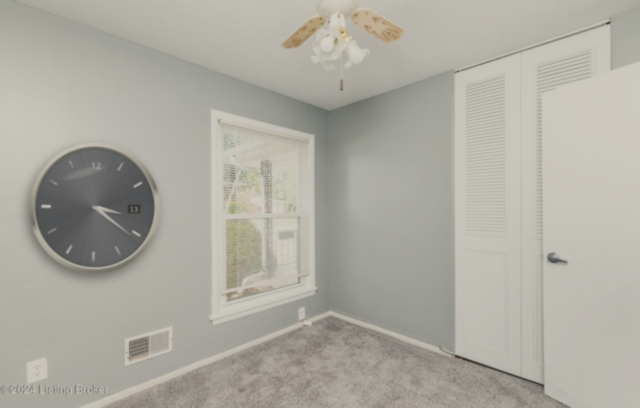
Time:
3.21
